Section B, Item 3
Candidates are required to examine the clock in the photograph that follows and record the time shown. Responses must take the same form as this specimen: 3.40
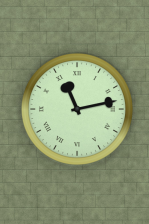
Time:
11.13
